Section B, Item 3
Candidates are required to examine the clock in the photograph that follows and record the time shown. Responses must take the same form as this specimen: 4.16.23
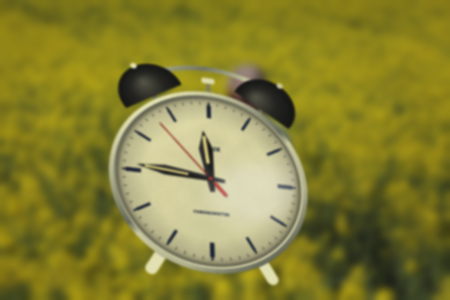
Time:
11.45.53
